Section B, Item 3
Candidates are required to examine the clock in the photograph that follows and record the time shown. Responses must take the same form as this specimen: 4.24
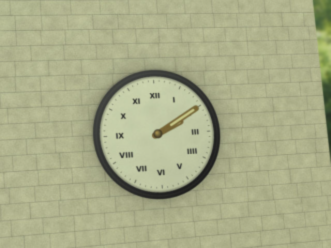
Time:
2.10
